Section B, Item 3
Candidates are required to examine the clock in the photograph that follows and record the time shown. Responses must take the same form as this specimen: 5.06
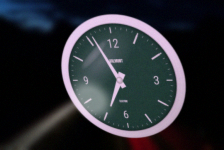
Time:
6.56
